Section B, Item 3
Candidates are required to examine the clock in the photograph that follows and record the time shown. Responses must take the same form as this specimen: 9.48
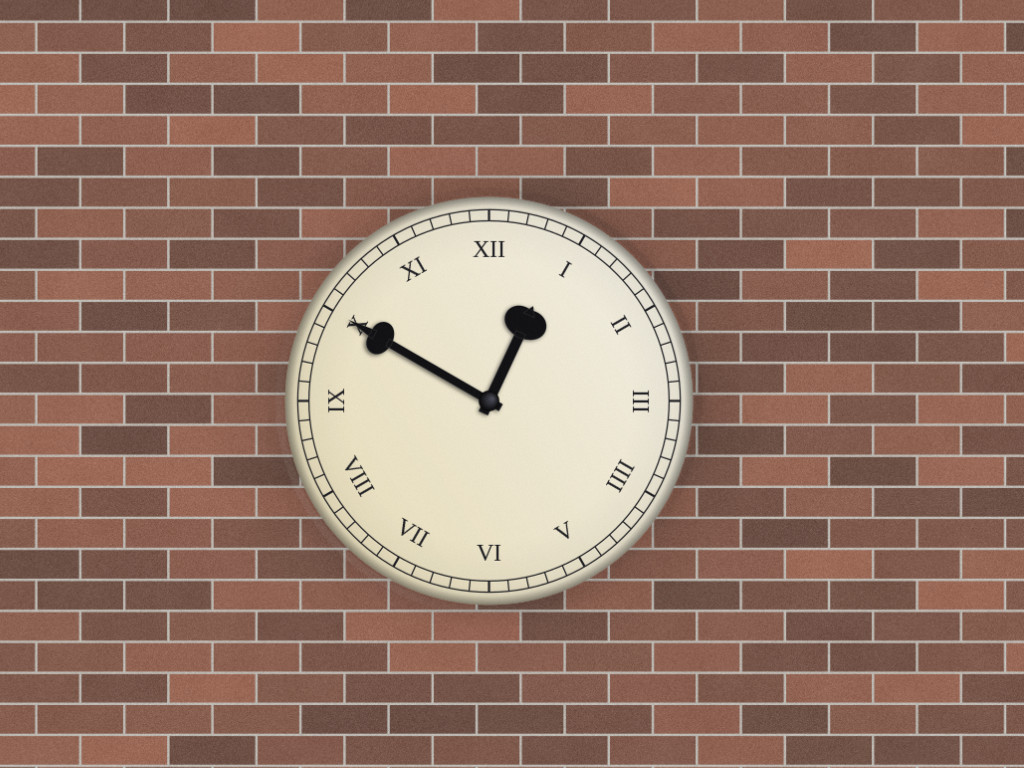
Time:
12.50
